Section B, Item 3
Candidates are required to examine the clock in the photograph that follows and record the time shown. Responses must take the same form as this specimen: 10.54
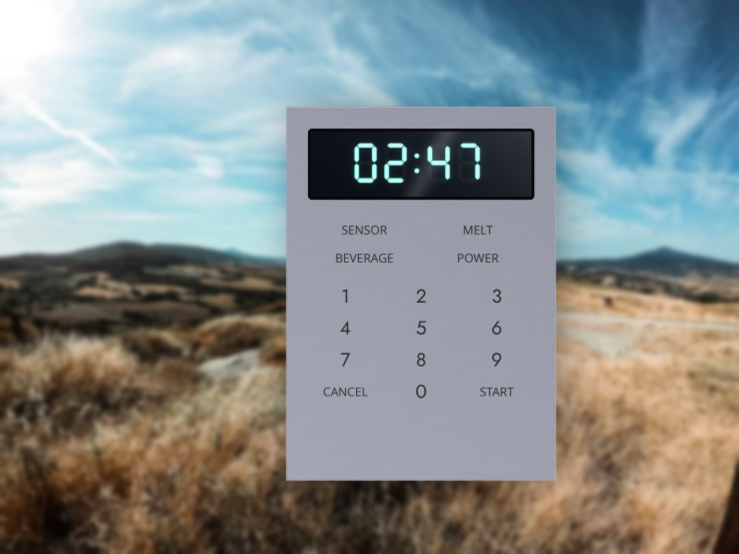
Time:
2.47
